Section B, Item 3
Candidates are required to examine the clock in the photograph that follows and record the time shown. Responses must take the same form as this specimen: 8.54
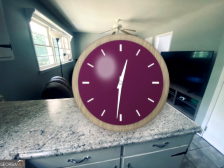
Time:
12.31
